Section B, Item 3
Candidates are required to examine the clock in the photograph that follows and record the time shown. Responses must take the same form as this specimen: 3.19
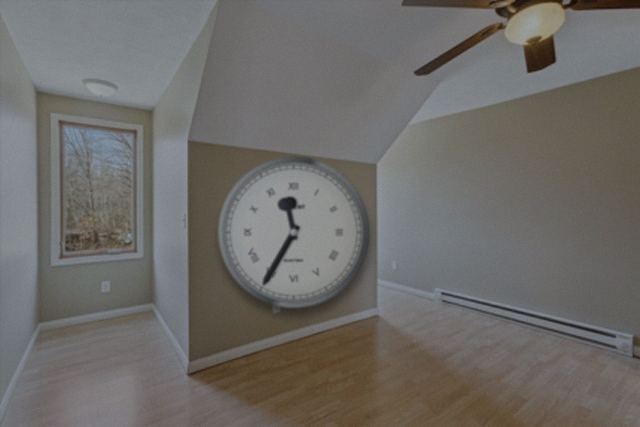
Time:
11.35
